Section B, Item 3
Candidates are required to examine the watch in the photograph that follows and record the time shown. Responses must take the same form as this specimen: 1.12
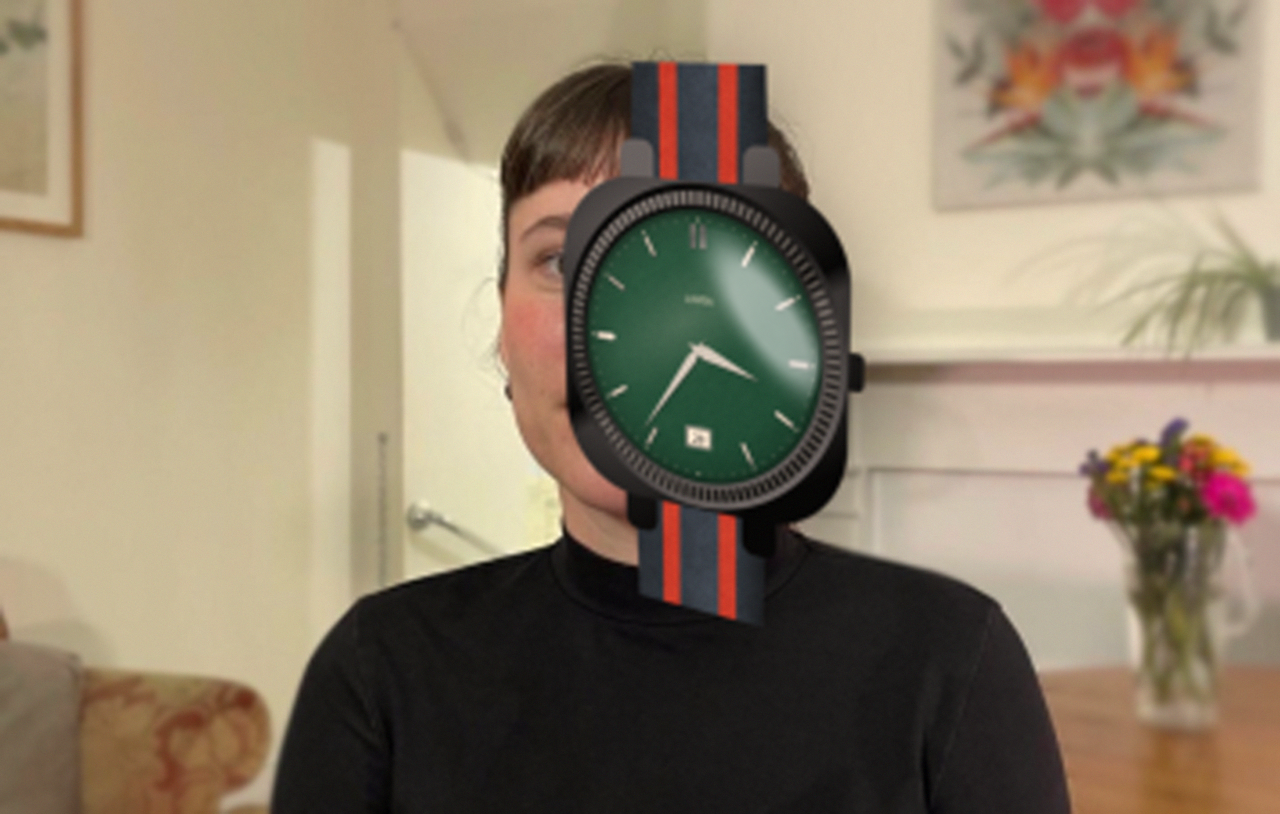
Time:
3.36
